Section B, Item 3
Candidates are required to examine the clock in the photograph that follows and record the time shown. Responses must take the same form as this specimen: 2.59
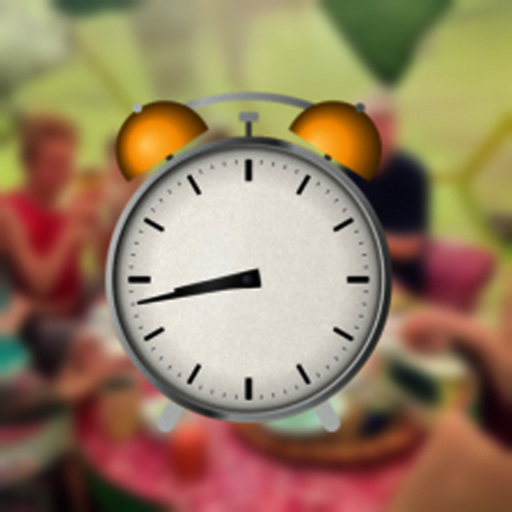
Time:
8.43
